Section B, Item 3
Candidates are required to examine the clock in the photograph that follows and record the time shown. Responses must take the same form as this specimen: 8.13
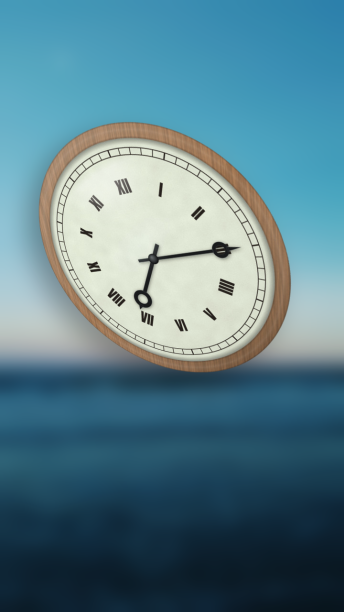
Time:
7.15
